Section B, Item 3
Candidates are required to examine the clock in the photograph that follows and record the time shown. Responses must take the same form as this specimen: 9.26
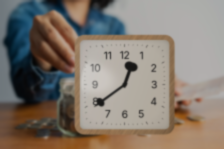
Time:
12.39
